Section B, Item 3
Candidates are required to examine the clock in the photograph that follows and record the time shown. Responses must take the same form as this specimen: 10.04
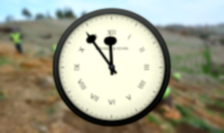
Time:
11.54
